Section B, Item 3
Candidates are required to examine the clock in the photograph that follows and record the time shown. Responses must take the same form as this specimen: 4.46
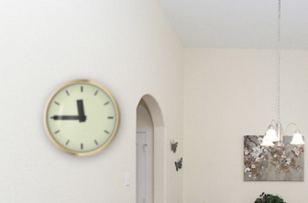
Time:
11.45
